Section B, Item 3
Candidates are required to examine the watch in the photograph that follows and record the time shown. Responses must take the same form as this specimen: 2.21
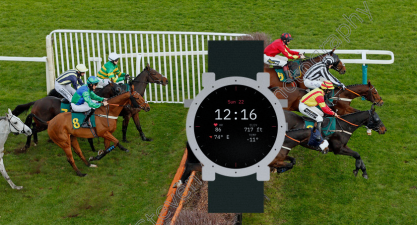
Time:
12.16
